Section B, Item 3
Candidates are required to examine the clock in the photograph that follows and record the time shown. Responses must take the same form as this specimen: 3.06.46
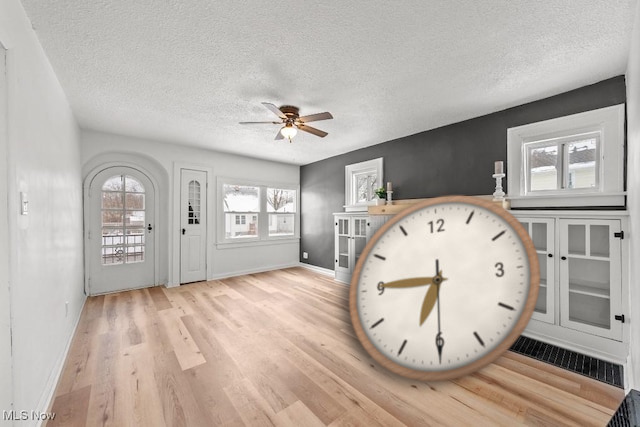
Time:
6.45.30
